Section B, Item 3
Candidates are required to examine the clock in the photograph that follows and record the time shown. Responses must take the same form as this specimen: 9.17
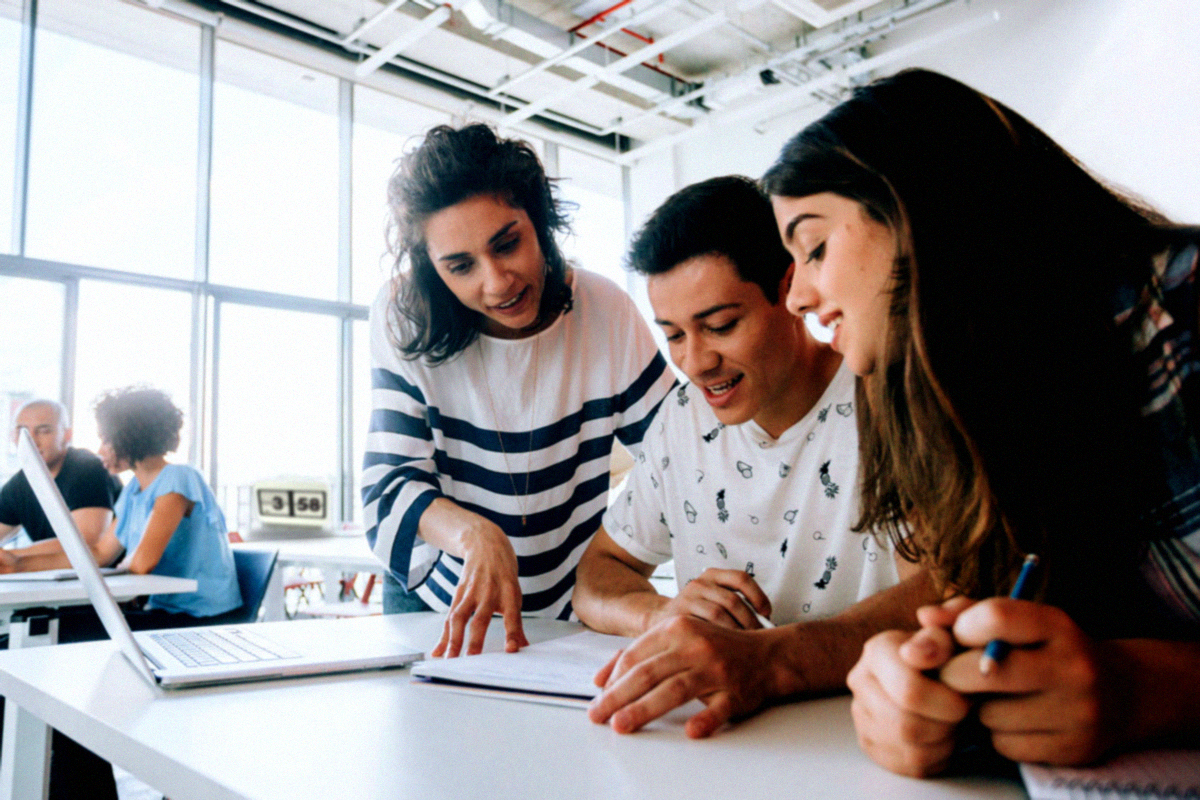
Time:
3.58
